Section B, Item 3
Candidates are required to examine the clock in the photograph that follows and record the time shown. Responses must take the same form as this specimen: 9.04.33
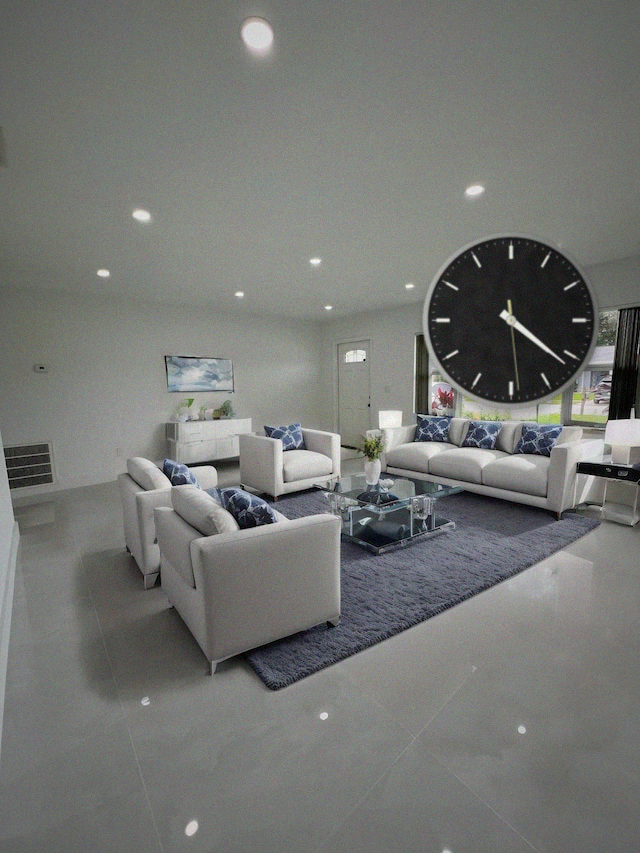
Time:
4.21.29
